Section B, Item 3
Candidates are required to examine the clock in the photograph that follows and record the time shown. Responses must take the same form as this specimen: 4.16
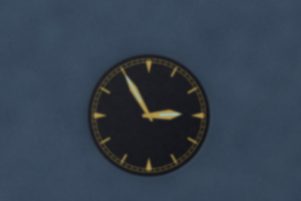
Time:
2.55
